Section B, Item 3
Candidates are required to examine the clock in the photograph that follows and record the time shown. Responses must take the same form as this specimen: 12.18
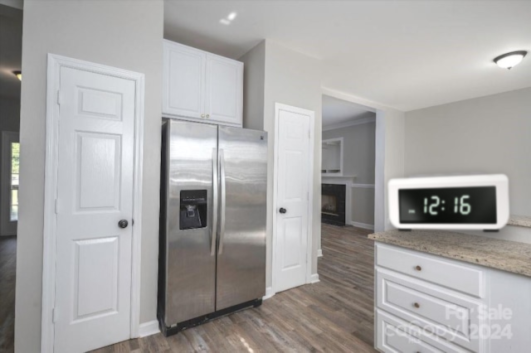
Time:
12.16
